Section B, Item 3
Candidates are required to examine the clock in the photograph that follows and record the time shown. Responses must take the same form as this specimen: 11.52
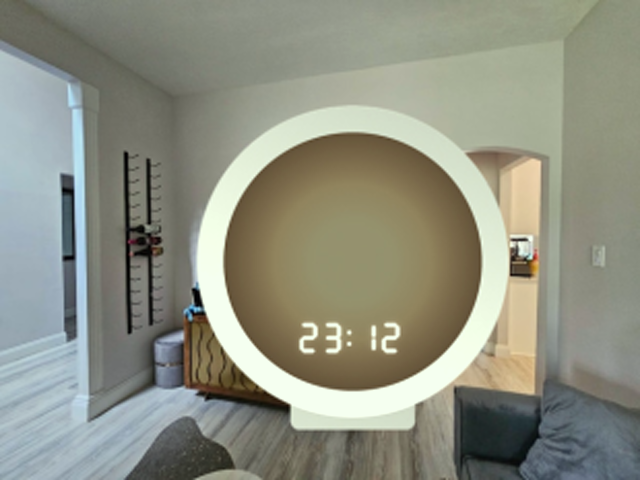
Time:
23.12
